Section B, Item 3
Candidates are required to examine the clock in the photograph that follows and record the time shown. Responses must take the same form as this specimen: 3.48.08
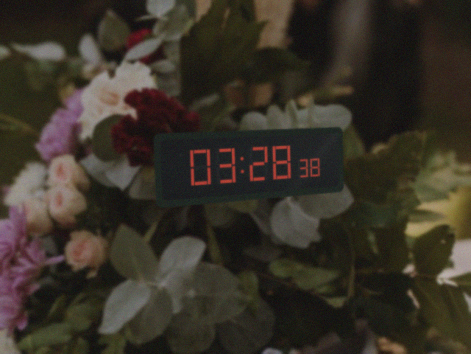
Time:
3.28.38
